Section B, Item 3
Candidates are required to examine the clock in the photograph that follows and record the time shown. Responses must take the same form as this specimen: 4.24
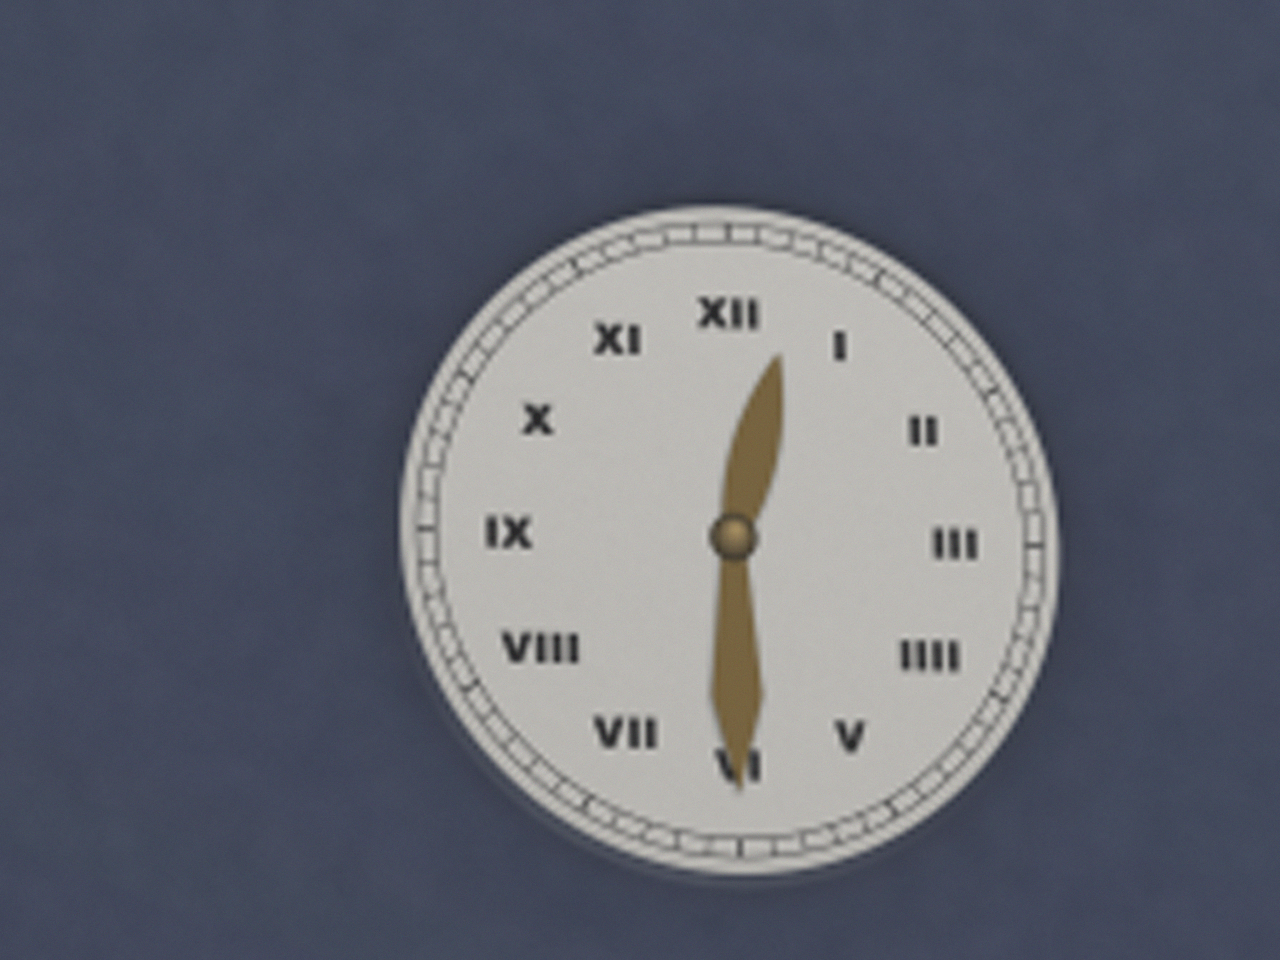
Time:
12.30
